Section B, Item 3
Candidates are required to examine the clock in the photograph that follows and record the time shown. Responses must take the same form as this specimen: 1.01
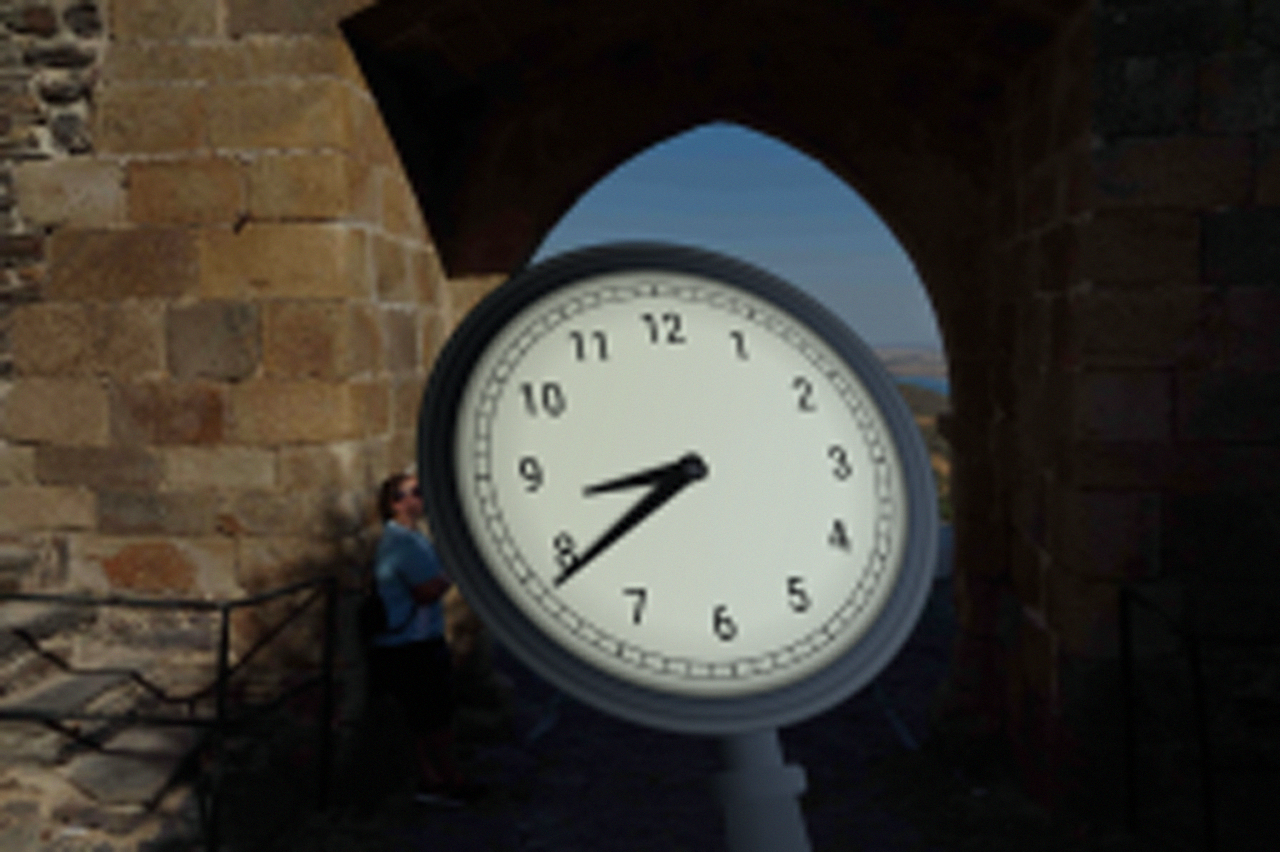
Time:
8.39
